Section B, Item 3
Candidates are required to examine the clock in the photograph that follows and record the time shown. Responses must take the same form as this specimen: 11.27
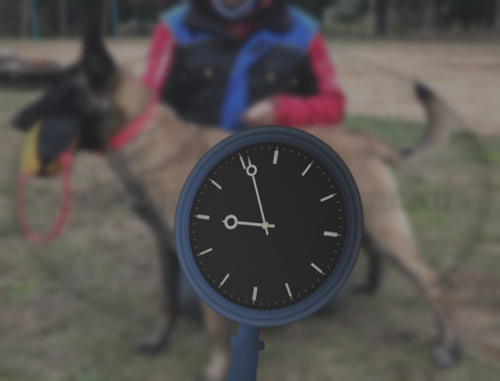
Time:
8.56
